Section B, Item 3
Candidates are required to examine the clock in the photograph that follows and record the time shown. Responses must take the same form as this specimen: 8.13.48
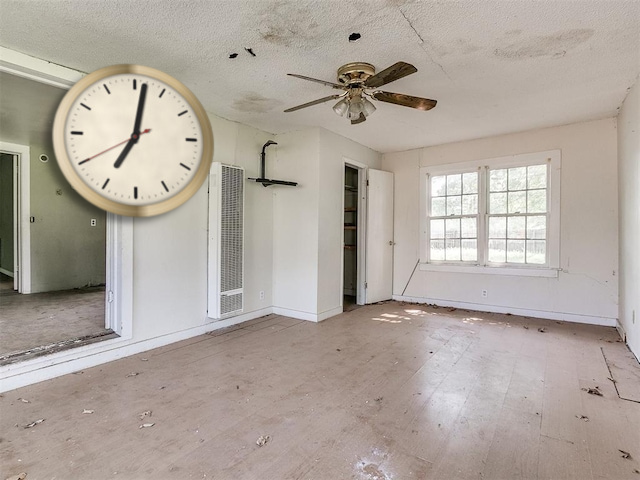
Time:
7.01.40
